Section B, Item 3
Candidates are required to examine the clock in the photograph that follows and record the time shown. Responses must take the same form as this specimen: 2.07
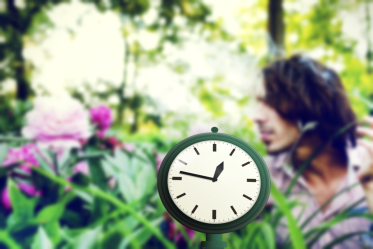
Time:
12.47
